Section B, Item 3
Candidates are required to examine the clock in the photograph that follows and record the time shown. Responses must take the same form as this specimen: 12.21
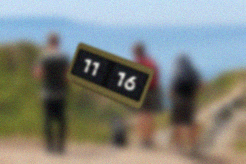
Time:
11.16
